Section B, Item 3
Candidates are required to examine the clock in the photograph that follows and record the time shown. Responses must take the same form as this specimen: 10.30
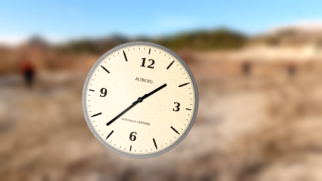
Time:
1.37
